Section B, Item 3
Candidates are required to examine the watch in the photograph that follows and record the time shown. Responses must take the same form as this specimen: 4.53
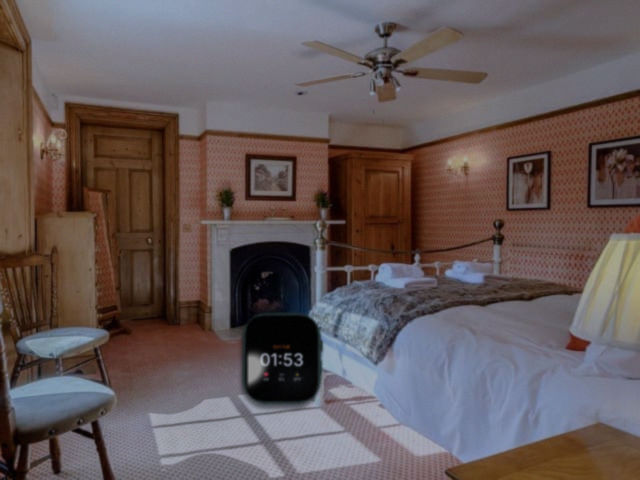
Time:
1.53
